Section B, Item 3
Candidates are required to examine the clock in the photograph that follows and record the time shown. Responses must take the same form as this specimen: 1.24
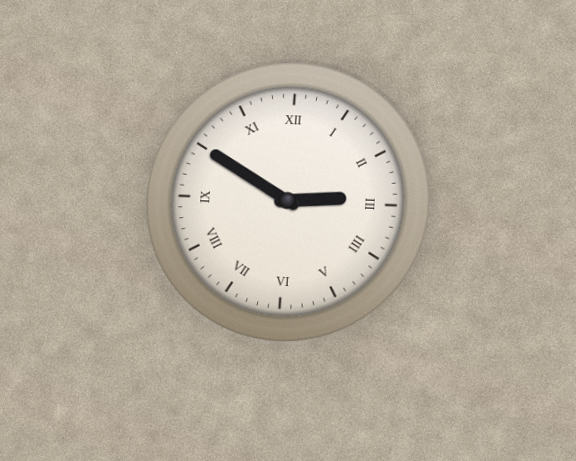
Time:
2.50
